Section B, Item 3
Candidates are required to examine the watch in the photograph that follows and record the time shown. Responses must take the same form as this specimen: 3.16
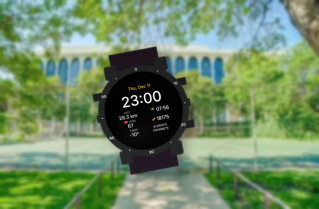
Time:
23.00
